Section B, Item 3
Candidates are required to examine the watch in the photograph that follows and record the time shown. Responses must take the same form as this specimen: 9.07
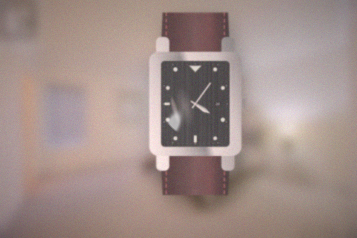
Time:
4.06
